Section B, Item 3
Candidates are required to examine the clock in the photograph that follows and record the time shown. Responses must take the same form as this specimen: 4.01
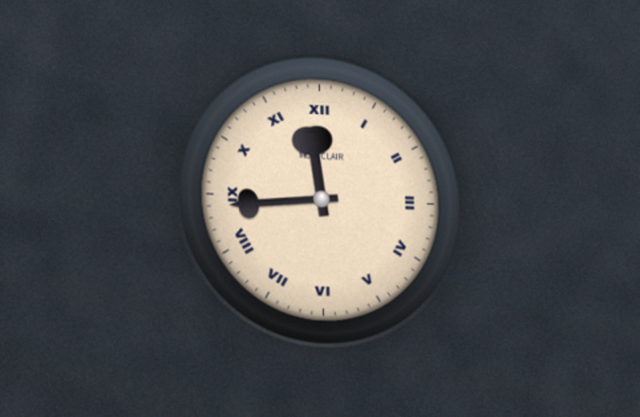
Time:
11.44
